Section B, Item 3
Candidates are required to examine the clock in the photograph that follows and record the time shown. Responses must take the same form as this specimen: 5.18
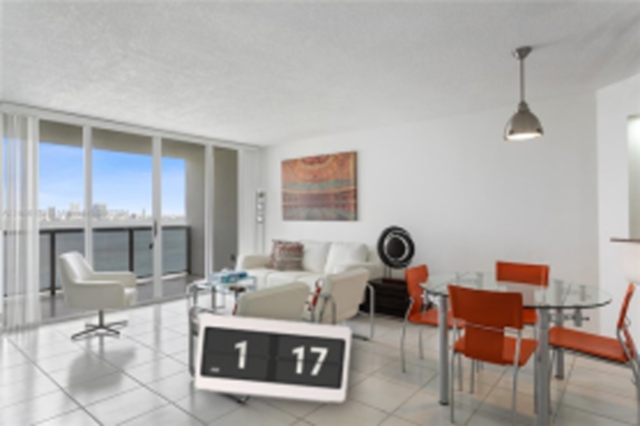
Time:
1.17
